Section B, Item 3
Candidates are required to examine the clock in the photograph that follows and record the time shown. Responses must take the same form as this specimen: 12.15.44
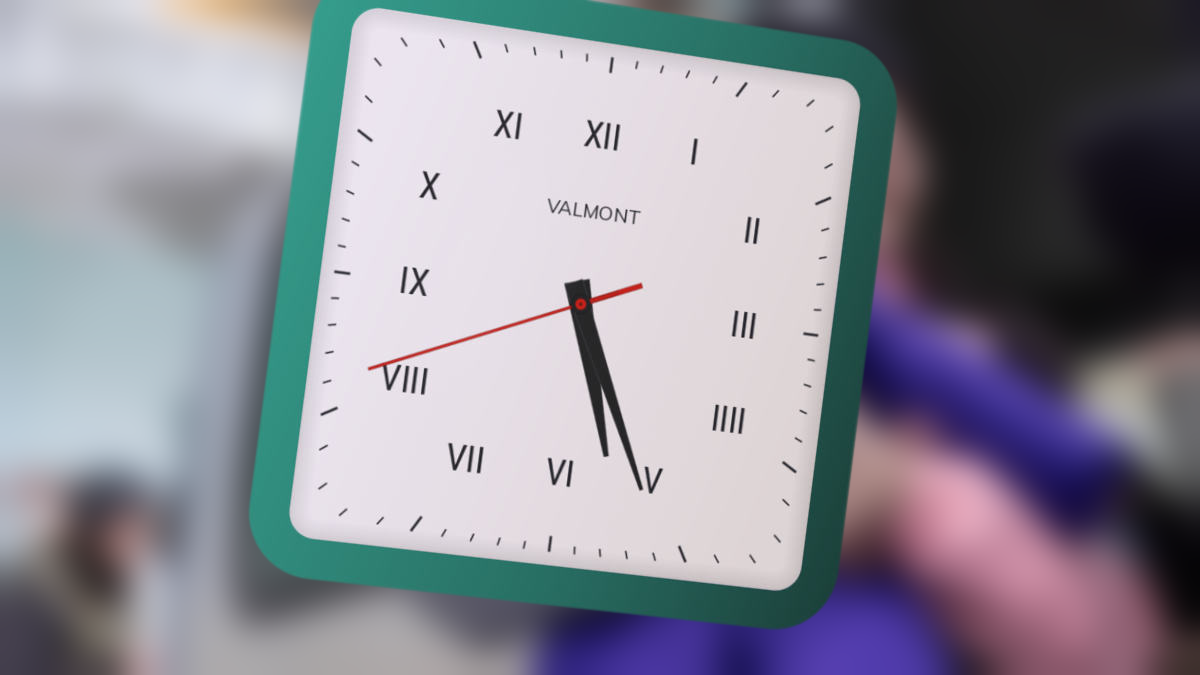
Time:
5.25.41
